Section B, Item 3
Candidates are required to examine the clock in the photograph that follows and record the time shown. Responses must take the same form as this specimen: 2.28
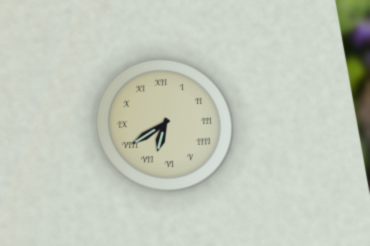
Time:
6.40
